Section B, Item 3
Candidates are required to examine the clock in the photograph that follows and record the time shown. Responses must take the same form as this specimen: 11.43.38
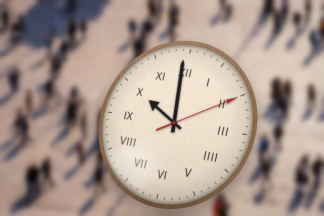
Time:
9.59.10
